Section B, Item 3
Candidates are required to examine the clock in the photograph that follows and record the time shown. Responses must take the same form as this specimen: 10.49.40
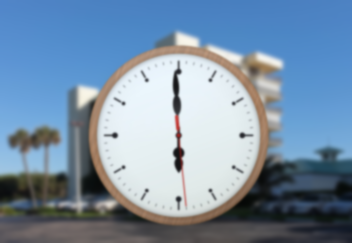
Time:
5.59.29
